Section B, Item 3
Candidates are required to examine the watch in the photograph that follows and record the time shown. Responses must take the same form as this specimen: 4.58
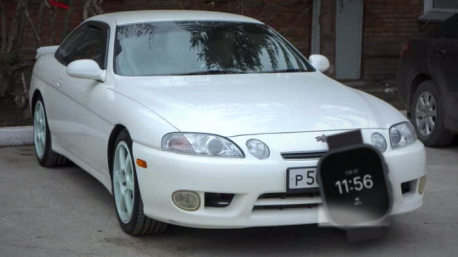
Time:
11.56
